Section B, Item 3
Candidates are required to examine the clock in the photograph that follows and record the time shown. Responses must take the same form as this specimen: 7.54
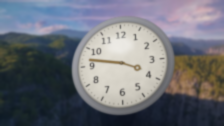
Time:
3.47
